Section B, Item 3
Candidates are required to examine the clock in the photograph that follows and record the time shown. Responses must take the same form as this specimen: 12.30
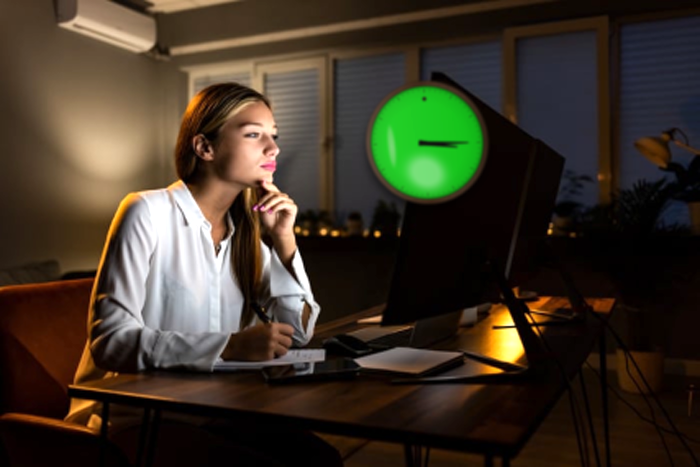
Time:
3.15
